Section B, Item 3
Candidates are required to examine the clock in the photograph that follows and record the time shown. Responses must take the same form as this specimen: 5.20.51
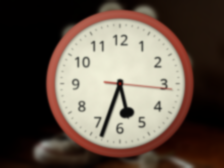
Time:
5.33.16
